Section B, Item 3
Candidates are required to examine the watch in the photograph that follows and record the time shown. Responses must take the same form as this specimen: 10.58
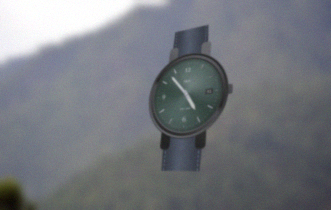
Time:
4.53
